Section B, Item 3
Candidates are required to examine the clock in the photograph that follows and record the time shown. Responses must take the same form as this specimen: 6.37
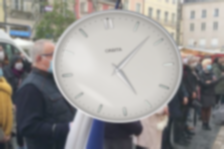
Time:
5.08
